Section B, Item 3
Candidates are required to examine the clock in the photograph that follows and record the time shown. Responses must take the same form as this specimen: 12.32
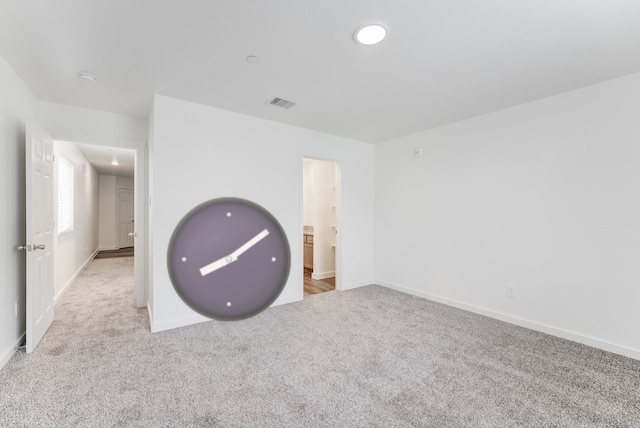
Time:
8.09
